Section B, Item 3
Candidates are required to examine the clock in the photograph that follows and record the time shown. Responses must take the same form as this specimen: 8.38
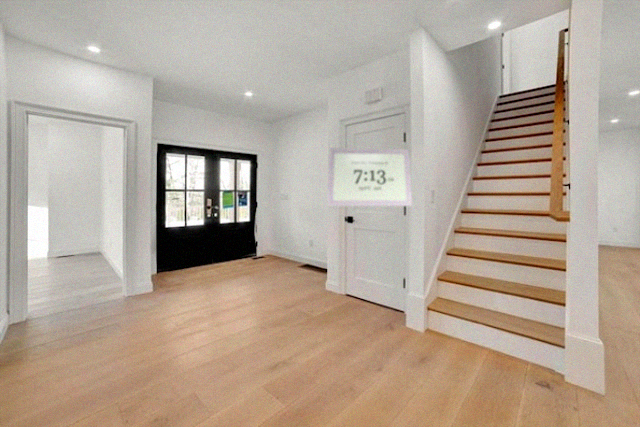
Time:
7.13
